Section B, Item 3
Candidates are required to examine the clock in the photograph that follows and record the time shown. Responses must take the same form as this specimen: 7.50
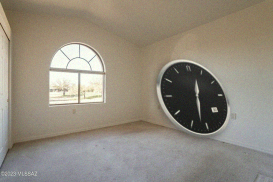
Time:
12.32
